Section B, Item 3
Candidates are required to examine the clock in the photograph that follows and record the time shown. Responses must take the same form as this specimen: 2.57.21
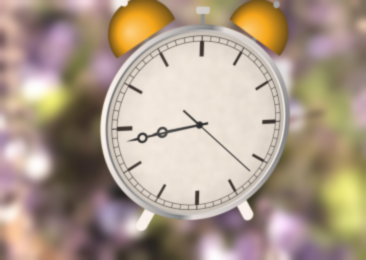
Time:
8.43.22
